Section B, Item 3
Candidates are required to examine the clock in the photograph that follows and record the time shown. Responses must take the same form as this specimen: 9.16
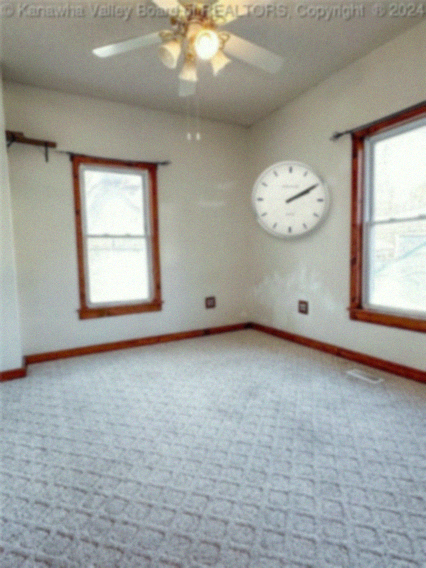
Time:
2.10
